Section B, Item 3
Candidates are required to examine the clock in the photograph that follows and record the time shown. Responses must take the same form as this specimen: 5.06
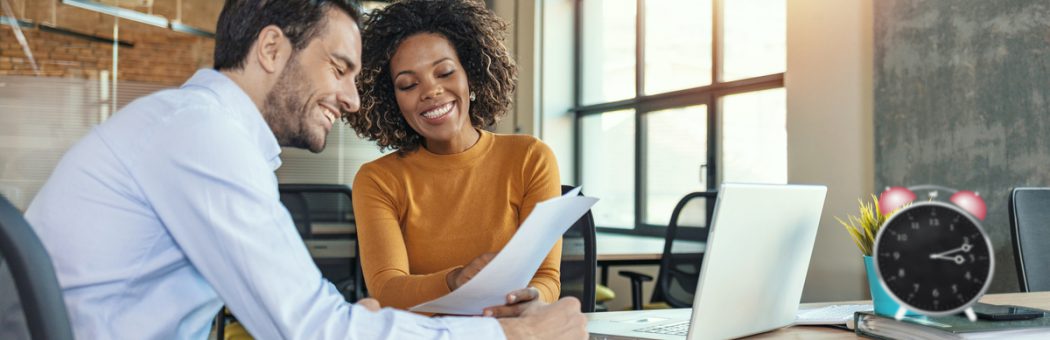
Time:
3.12
